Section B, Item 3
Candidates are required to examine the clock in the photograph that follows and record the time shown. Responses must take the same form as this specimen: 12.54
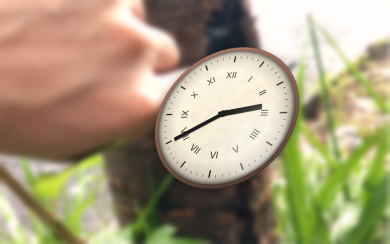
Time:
2.40
